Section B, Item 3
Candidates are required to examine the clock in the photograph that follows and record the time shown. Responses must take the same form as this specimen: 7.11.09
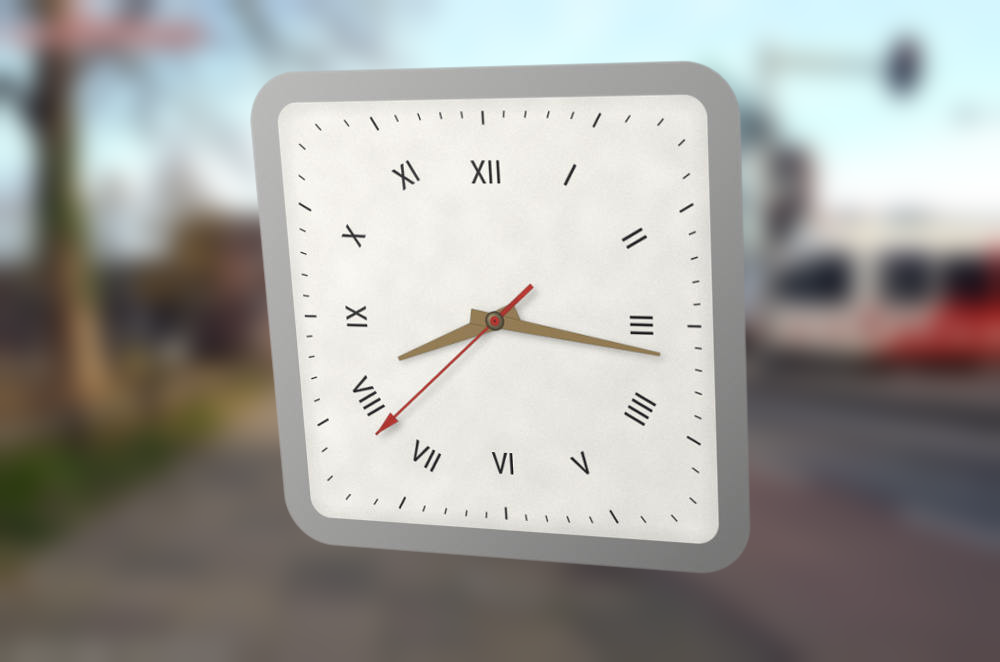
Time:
8.16.38
